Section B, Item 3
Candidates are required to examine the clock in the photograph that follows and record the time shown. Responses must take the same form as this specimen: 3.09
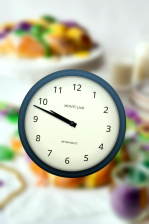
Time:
9.48
